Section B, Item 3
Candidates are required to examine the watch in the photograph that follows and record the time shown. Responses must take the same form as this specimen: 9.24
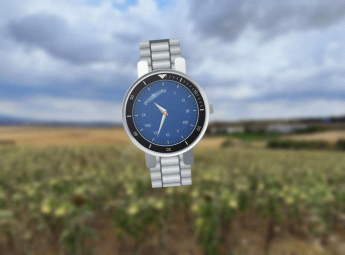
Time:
10.34
